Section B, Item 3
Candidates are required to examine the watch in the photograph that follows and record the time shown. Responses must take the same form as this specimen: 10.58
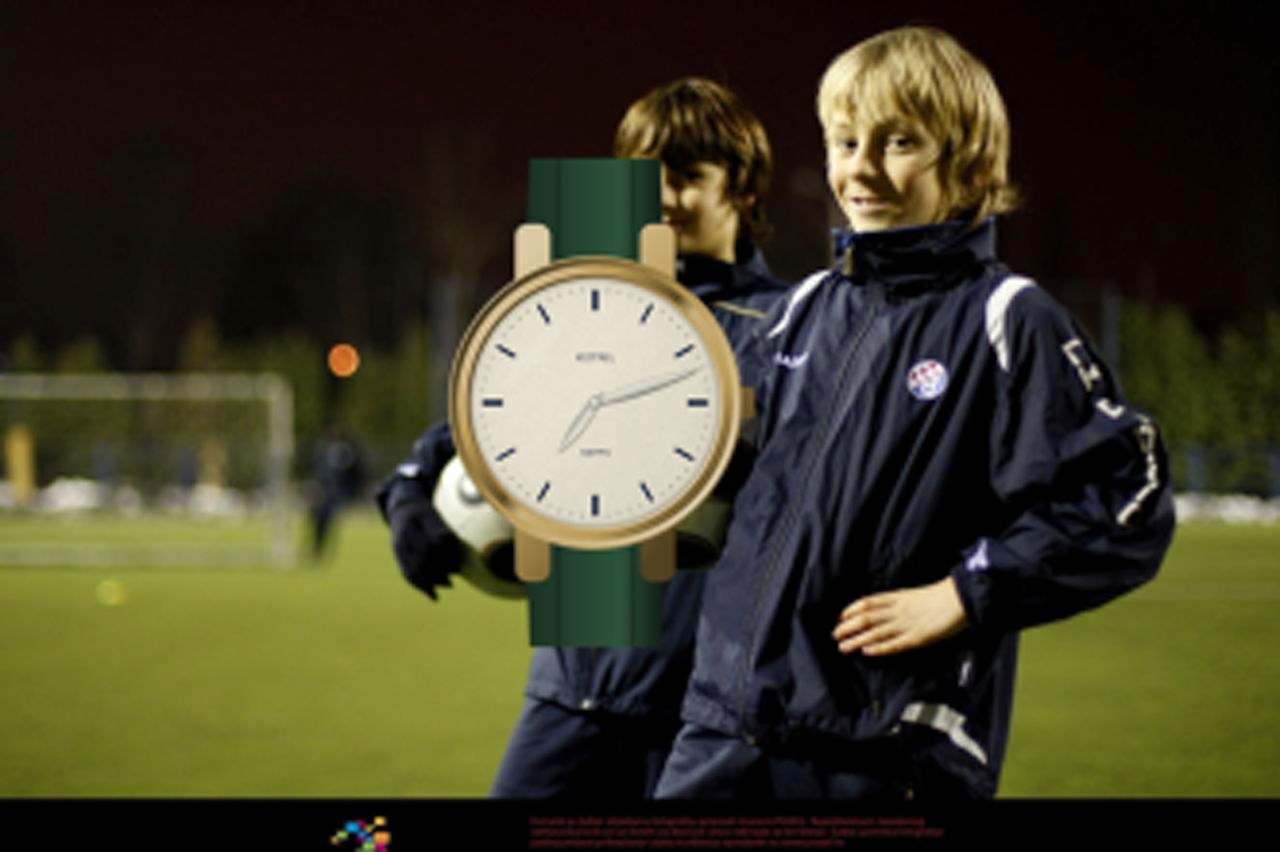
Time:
7.12
